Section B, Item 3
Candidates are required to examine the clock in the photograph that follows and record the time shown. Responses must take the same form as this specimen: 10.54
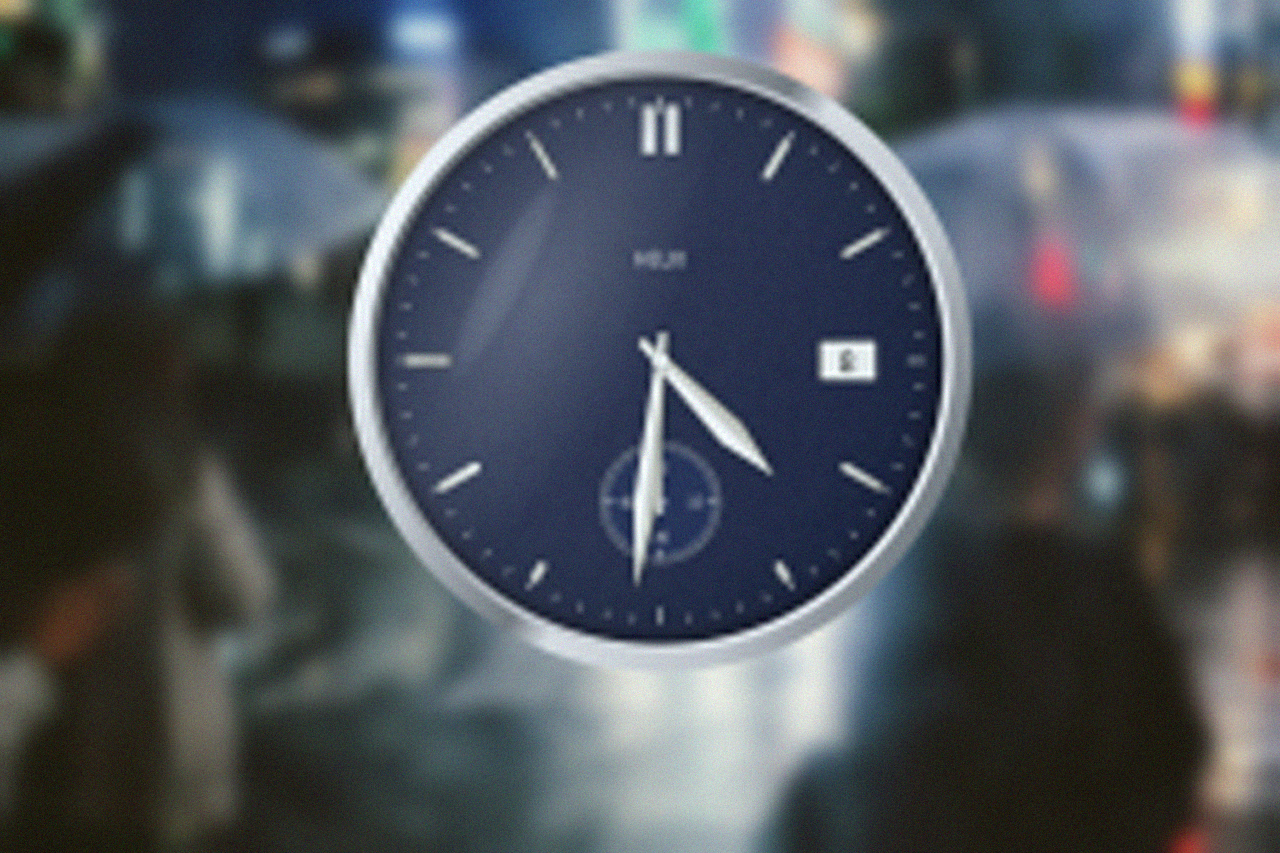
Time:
4.31
